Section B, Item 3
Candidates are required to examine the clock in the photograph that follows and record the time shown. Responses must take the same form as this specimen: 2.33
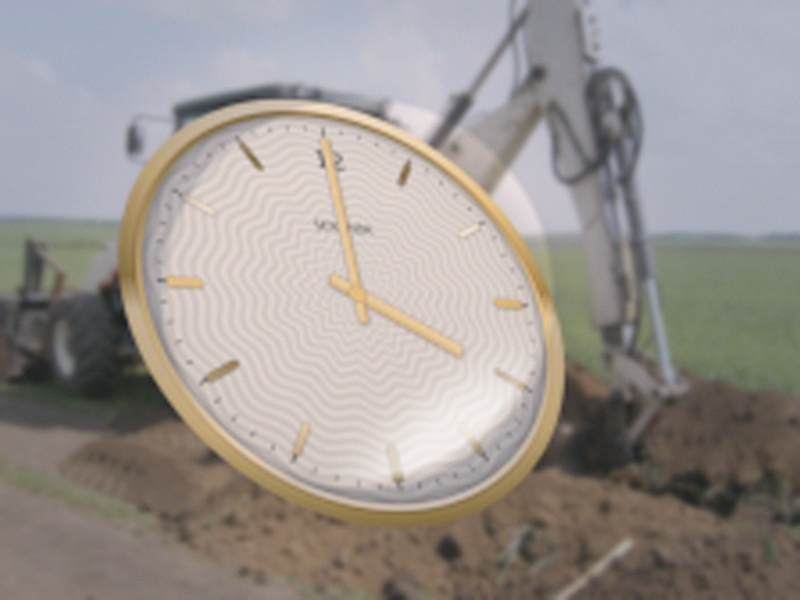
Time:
4.00
